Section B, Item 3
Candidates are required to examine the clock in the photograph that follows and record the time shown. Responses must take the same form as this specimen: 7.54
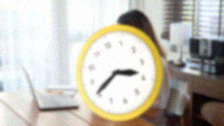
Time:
3.41
